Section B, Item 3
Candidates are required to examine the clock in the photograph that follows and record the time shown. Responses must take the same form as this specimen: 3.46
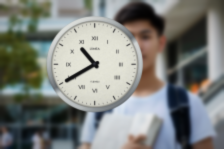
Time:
10.40
